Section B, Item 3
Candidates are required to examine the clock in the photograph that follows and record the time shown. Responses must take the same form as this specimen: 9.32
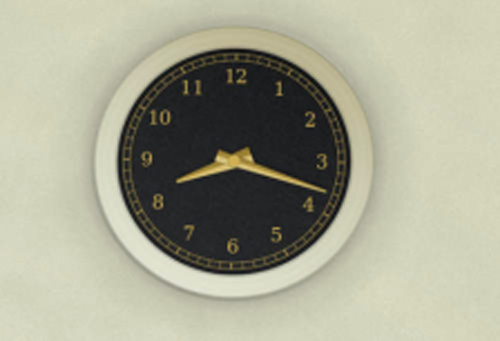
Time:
8.18
